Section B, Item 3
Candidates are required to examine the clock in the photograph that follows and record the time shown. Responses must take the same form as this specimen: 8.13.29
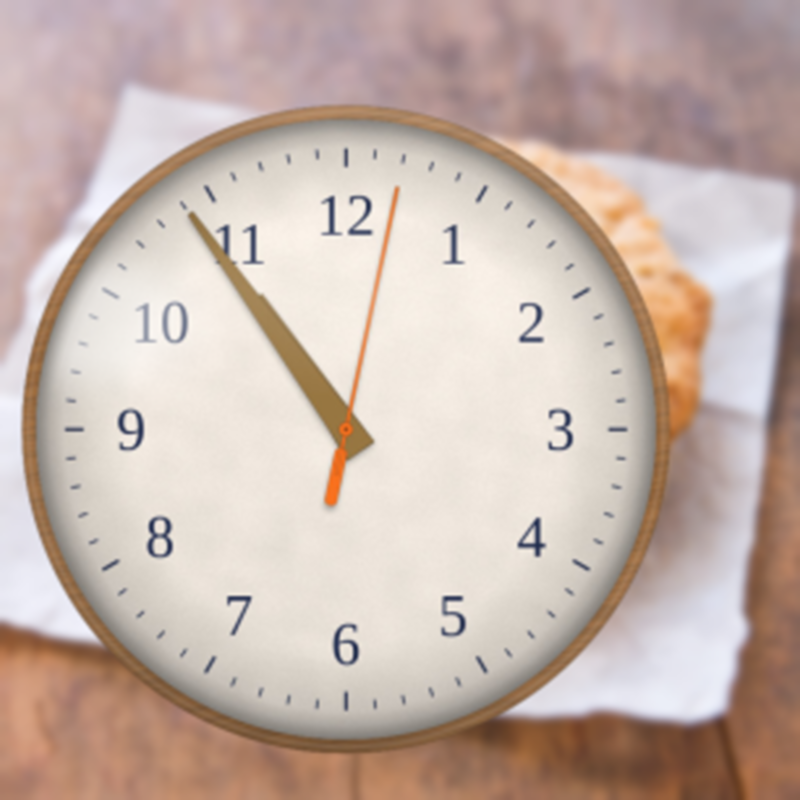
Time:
10.54.02
